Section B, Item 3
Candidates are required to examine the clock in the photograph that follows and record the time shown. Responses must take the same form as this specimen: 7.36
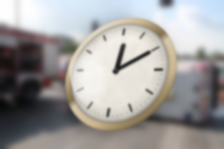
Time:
12.10
